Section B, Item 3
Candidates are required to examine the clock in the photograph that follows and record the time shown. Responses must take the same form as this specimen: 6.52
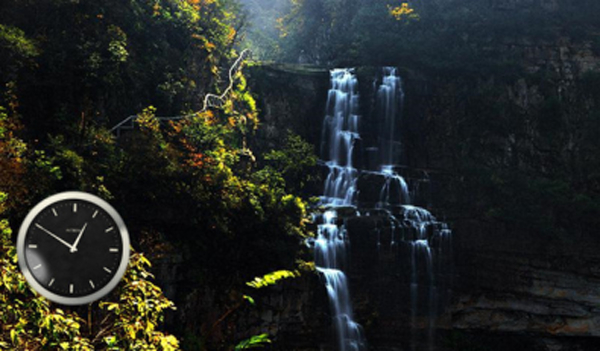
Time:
12.50
